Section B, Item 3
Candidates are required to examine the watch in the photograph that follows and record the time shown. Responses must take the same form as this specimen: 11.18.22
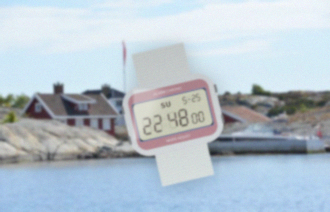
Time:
22.48.00
